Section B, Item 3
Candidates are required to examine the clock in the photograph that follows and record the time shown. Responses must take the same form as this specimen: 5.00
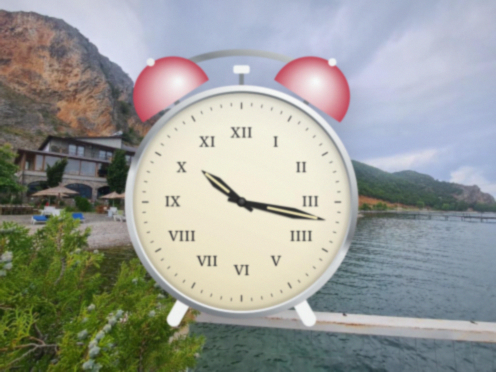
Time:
10.17
